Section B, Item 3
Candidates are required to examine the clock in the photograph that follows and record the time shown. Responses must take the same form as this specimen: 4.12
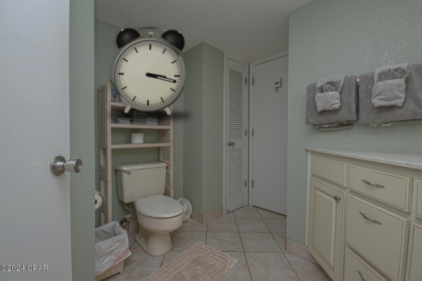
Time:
3.17
